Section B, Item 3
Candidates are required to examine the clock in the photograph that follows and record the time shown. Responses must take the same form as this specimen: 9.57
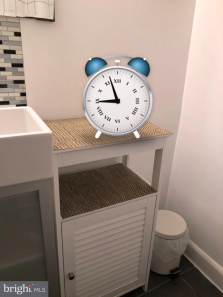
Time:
8.57
